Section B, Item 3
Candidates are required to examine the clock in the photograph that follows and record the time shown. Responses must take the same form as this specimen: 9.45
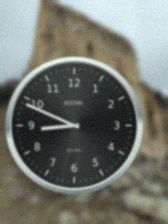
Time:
8.49
